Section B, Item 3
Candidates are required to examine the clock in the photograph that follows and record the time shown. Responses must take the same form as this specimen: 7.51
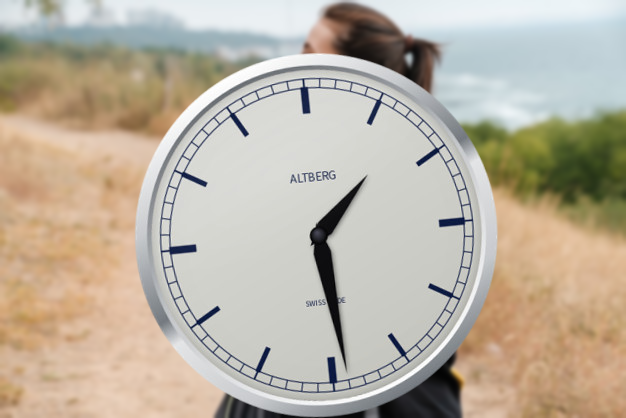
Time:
1.29
